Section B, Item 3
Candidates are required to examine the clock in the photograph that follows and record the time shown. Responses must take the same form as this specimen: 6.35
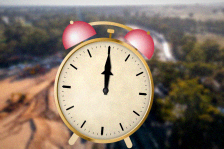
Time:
12.00
